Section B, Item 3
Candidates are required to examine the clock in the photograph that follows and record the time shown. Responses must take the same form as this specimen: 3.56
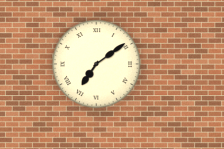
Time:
7.09
